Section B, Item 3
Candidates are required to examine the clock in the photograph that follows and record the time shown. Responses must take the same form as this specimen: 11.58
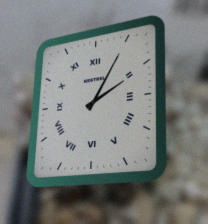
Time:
2.05
